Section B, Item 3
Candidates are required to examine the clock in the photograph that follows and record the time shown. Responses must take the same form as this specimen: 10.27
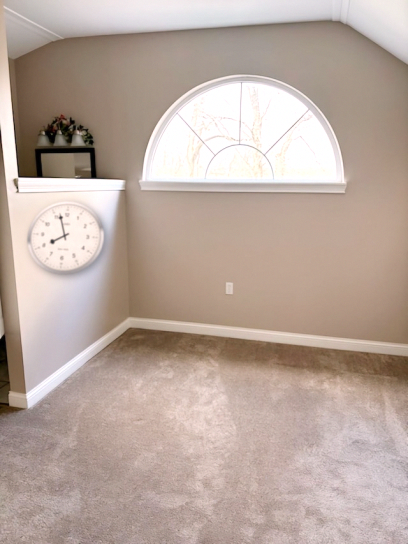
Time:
7.57
